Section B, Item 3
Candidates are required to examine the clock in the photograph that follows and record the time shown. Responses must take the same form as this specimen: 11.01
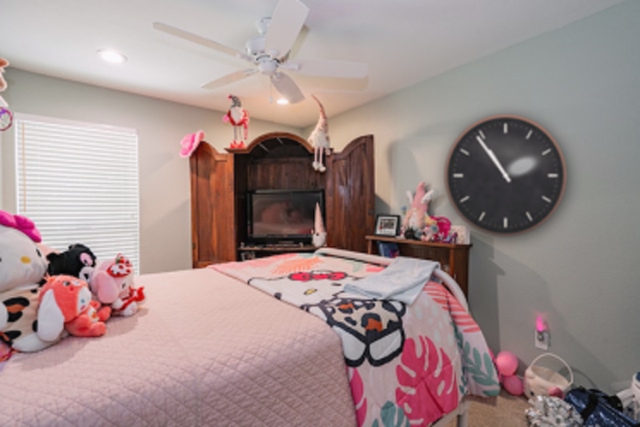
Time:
10.54
